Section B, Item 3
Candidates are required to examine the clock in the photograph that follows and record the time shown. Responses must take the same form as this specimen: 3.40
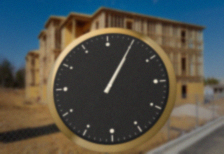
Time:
1.05
